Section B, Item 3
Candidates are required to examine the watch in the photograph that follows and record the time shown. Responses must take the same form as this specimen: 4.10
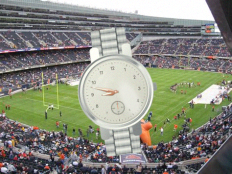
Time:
8.48
